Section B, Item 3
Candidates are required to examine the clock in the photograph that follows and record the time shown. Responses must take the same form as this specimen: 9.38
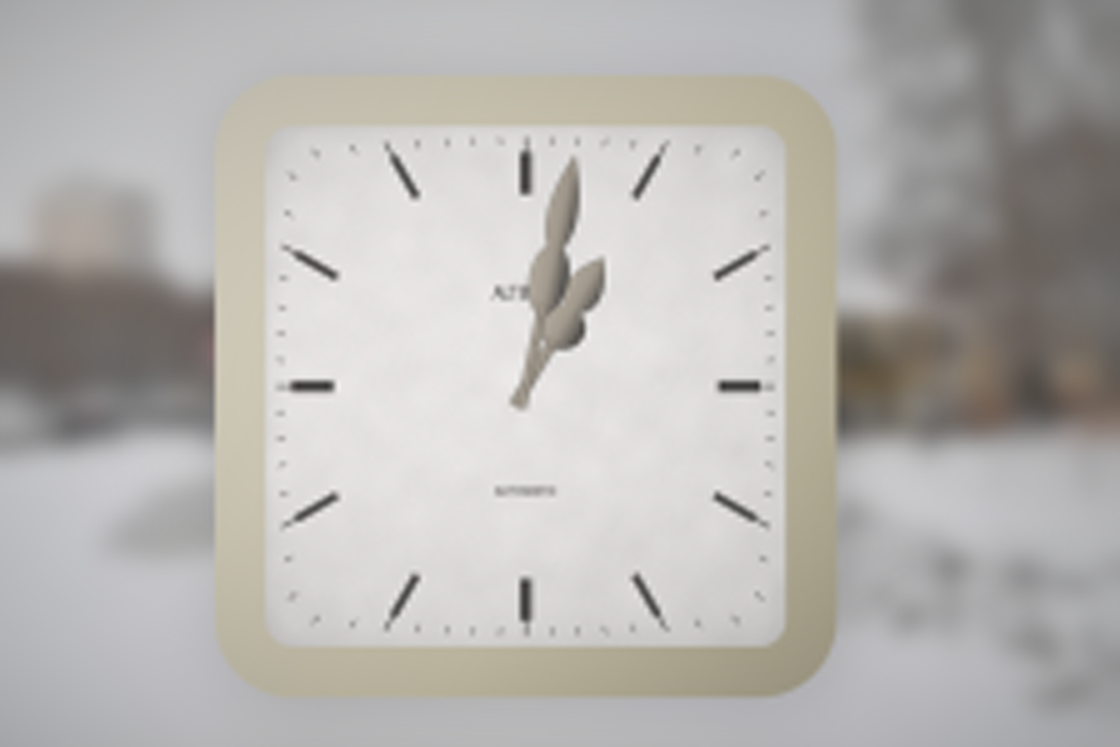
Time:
1.02
